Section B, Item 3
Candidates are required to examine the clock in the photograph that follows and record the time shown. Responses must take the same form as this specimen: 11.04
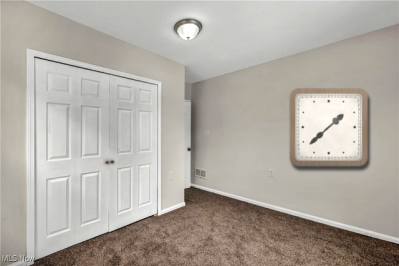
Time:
1.38
